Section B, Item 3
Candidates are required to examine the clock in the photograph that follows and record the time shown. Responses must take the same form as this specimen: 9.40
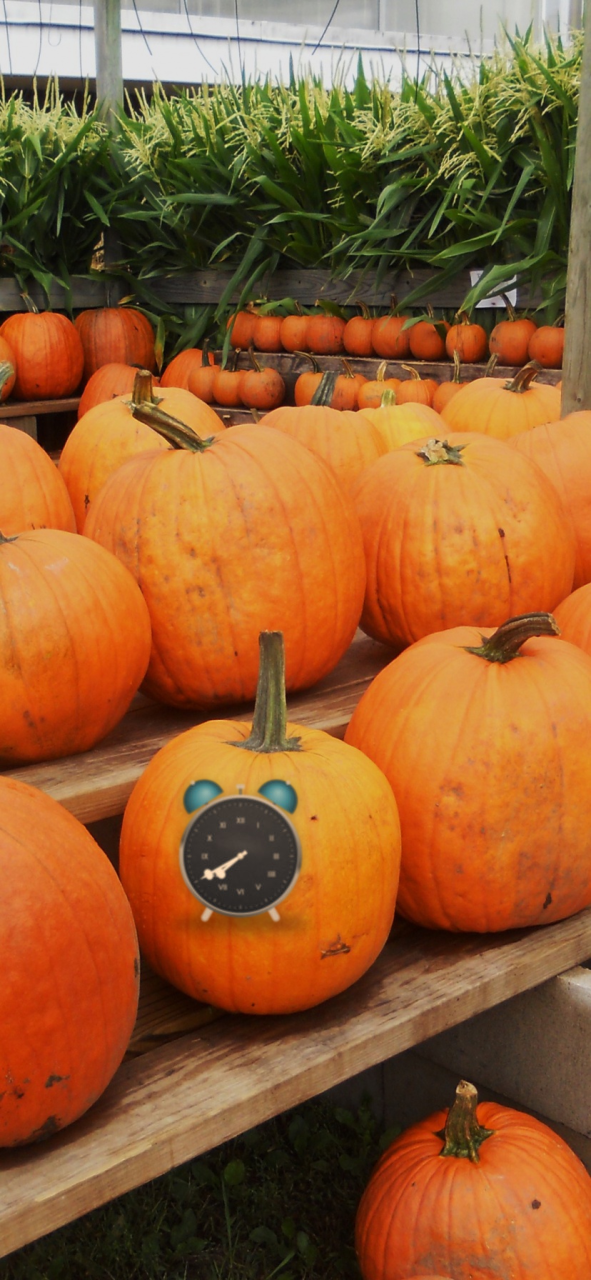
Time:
7.40
